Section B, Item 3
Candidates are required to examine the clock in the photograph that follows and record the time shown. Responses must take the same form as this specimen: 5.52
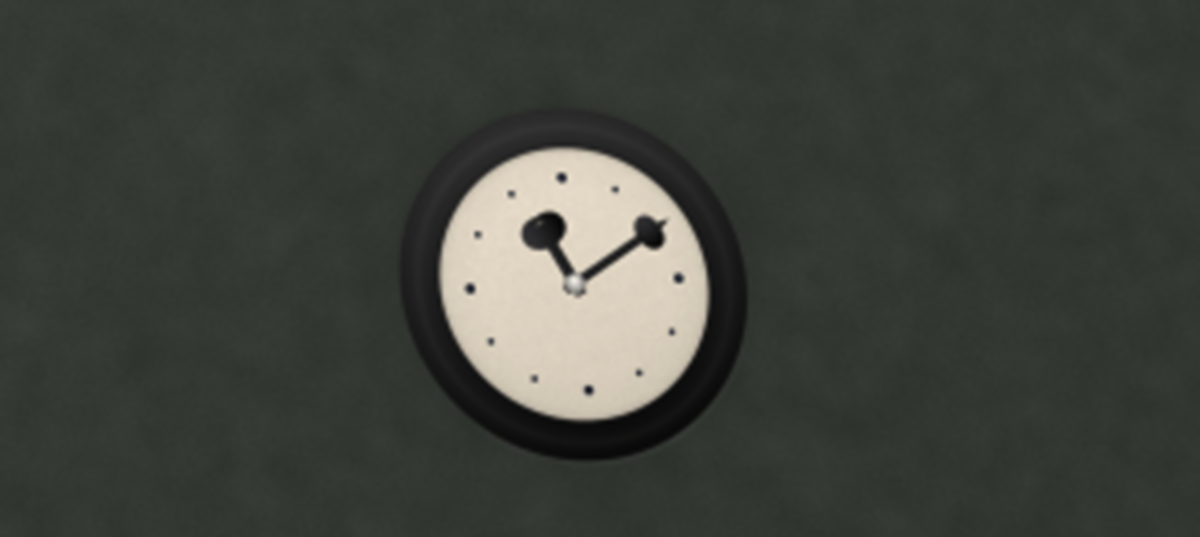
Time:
11.10
